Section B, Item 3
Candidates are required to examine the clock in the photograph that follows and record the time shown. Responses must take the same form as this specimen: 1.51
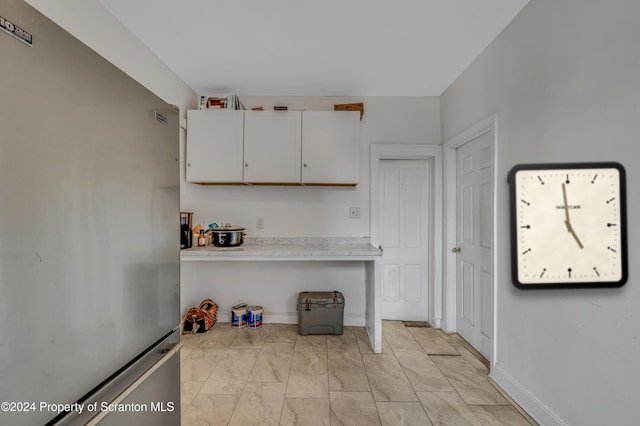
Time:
4.59
